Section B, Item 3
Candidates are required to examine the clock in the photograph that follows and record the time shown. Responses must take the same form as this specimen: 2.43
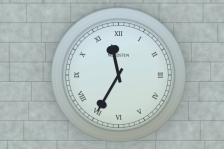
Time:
11.35
